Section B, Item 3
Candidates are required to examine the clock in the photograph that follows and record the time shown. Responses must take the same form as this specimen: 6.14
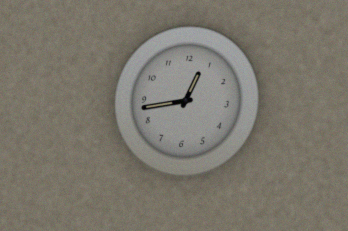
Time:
12.43
